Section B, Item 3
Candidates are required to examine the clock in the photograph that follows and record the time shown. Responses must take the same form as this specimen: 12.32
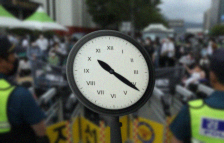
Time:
10.21
